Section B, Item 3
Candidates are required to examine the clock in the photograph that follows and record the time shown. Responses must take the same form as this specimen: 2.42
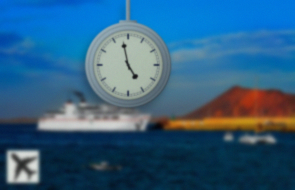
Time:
4.58
